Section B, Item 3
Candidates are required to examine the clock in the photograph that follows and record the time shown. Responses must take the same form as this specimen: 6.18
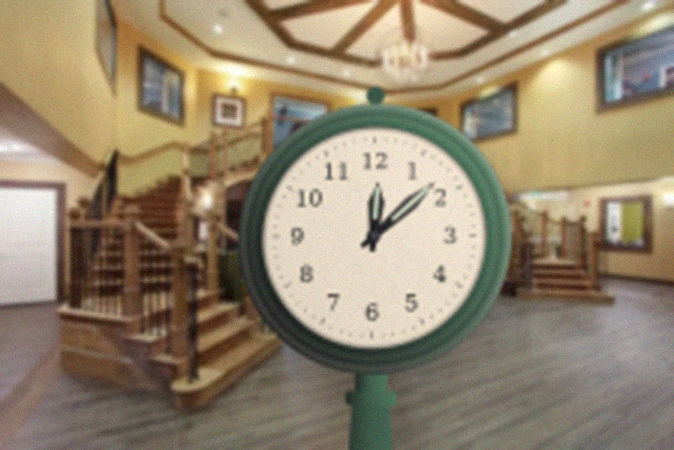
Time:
12.08
